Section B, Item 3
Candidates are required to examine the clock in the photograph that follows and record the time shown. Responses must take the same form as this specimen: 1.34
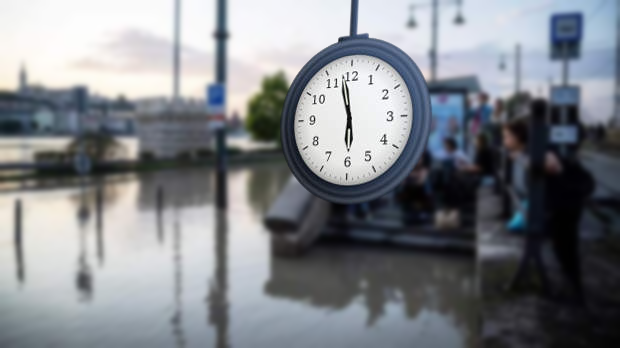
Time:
5.58
